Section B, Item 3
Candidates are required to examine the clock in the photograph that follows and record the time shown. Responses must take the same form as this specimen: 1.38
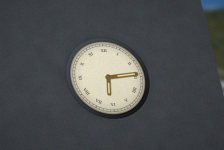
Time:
6.14
